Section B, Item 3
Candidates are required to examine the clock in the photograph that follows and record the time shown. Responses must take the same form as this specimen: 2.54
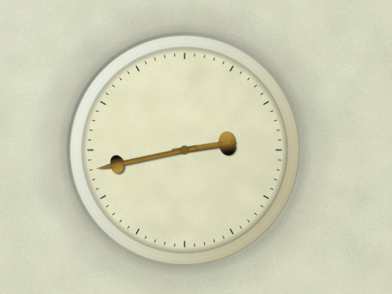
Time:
2.43
